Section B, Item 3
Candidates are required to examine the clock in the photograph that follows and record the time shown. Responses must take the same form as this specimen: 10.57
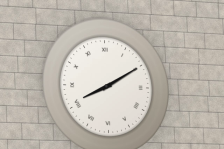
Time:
8.10
